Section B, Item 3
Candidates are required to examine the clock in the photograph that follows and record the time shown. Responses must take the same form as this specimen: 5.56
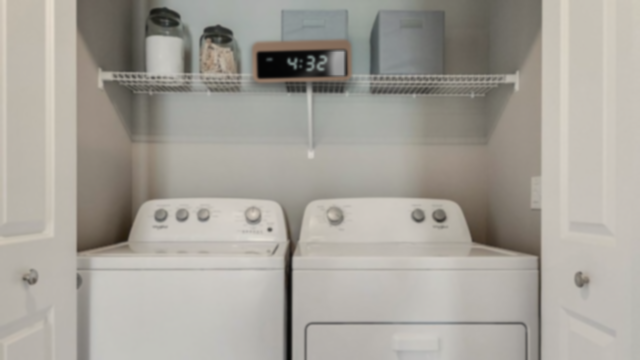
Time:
4.32
